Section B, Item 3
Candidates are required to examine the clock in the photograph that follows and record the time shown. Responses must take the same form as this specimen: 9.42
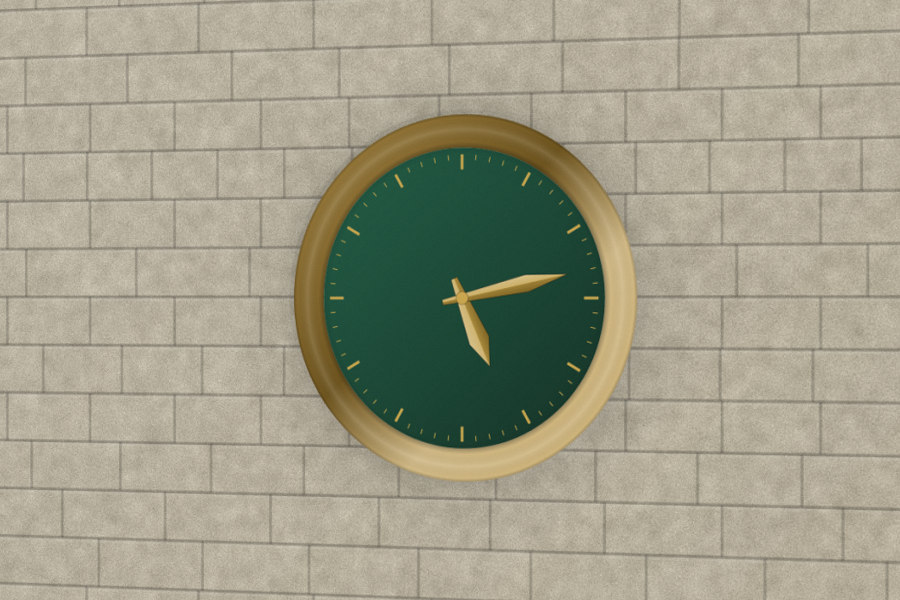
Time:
5.13
